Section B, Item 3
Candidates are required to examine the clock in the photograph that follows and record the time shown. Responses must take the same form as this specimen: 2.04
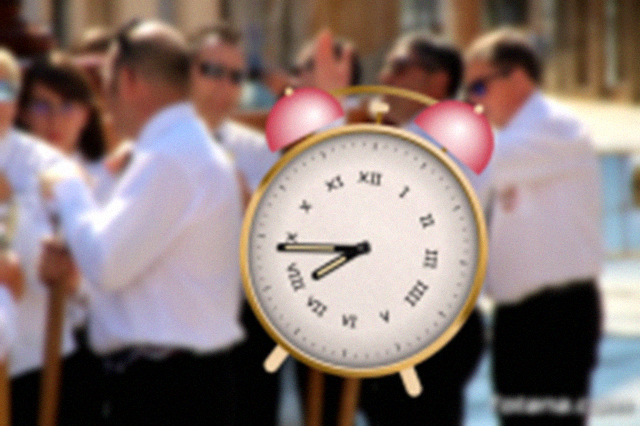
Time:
7.44
